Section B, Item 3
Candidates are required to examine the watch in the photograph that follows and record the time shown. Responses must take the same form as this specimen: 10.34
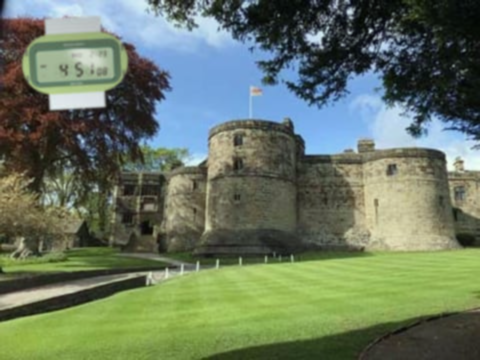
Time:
4.51
